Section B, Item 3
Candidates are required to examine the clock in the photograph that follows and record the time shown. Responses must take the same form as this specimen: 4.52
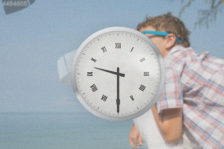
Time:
9.30
